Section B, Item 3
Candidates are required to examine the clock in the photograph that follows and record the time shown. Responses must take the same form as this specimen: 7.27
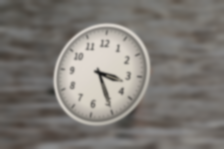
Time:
3.25
